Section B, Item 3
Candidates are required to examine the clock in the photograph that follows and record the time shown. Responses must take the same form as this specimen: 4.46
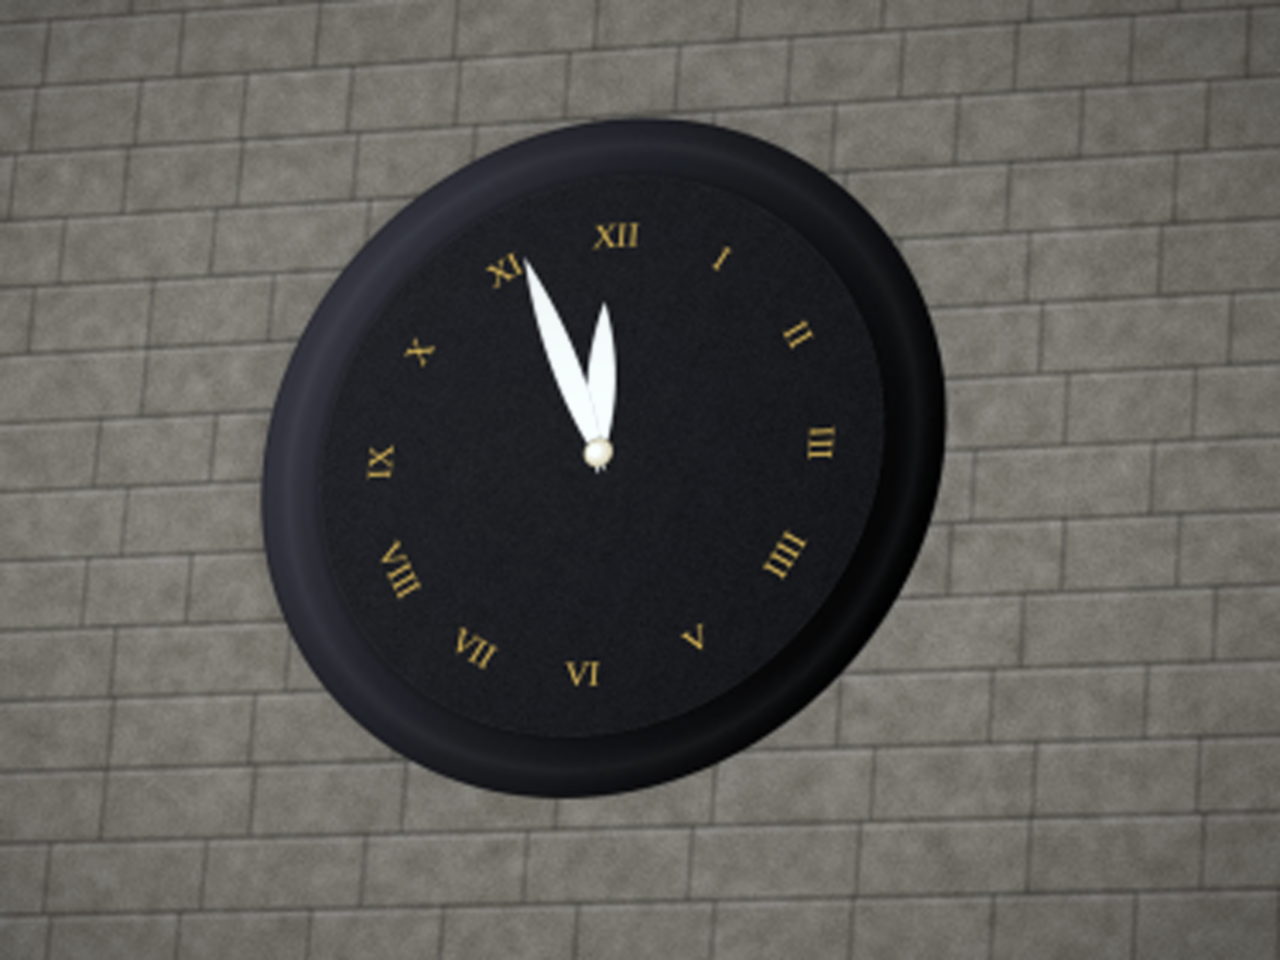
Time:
11.56
